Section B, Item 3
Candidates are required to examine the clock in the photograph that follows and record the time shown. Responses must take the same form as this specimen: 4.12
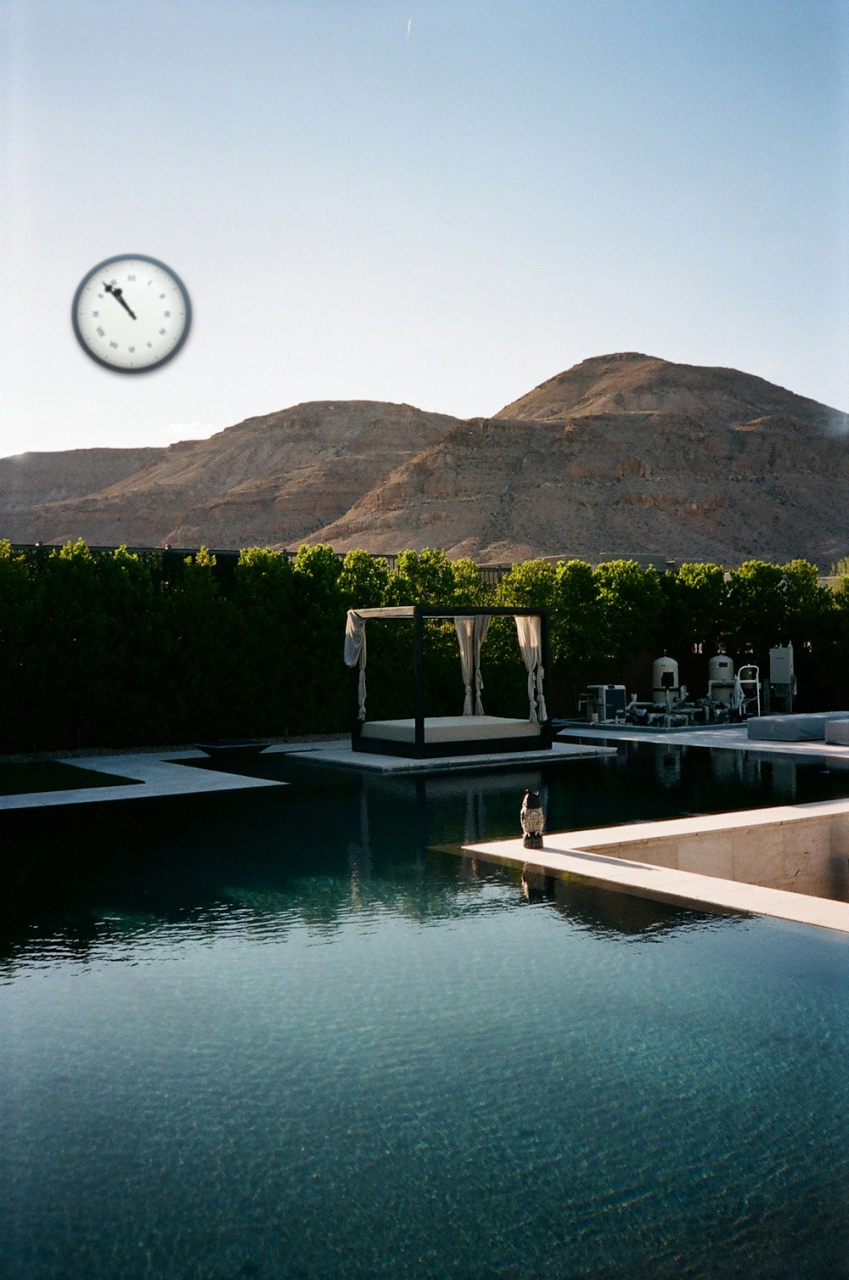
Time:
10.53
